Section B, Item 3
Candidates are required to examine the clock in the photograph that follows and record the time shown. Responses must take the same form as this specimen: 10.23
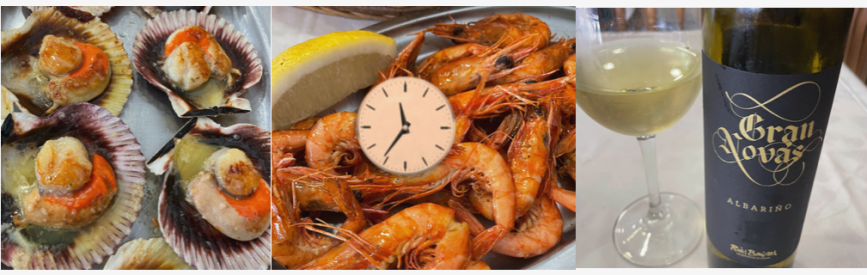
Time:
11.36
